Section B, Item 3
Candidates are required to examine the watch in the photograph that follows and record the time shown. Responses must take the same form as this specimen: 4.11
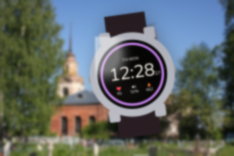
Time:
12.28
